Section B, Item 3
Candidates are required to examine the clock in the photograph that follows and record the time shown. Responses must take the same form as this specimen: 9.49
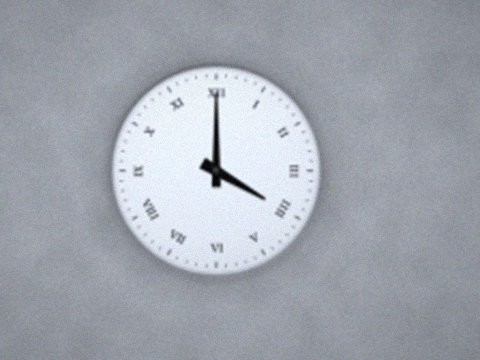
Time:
4.00
